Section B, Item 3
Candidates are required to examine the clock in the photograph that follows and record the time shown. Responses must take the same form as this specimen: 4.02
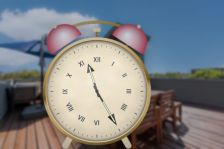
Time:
11.25
